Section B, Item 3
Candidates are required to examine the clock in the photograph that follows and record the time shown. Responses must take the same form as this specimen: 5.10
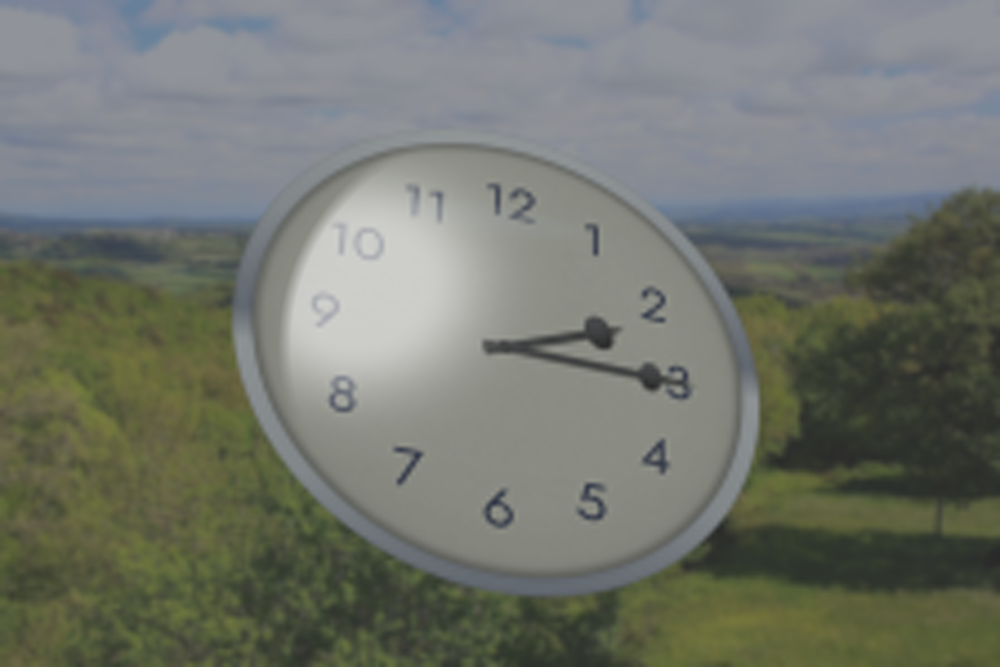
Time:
2.15
